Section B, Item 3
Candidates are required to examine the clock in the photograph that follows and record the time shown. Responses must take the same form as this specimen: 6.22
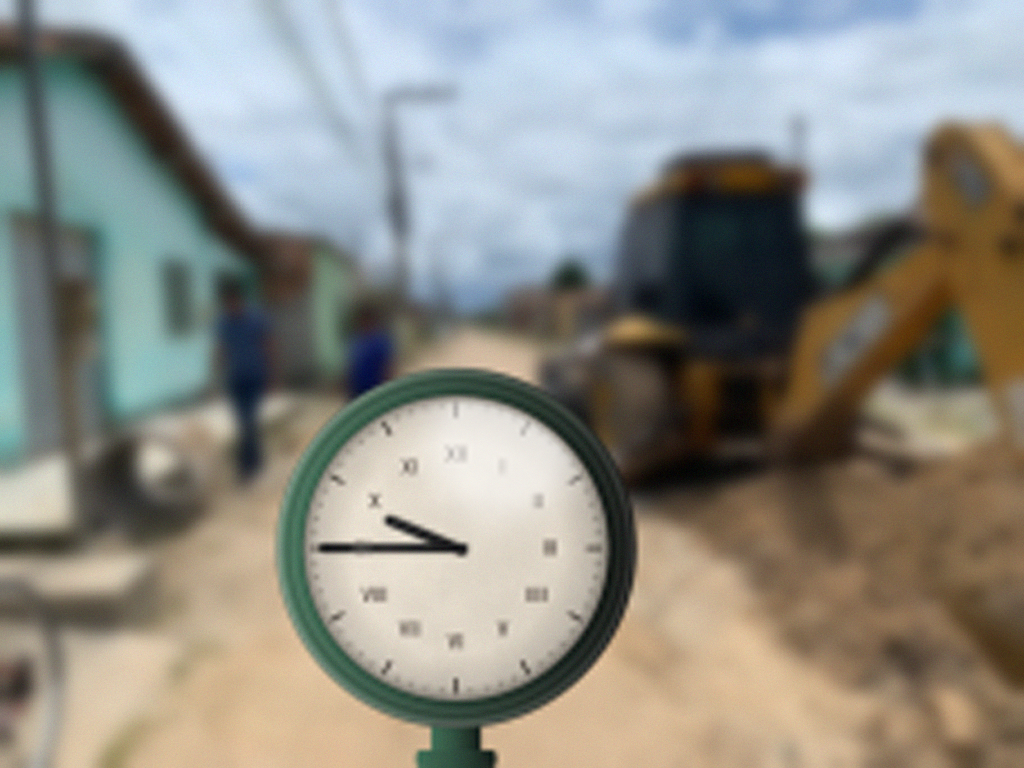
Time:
9.45
